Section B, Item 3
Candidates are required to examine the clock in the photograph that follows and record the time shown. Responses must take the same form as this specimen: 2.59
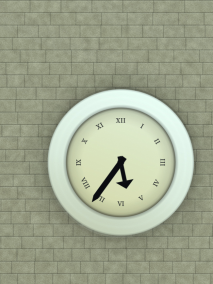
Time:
5.36
